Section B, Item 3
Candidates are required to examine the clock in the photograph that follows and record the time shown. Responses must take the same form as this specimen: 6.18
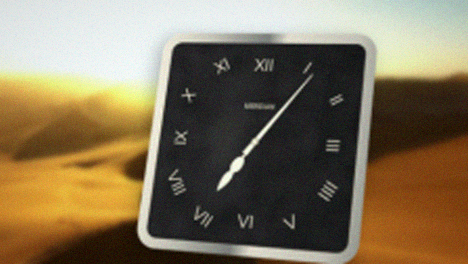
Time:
7.06
